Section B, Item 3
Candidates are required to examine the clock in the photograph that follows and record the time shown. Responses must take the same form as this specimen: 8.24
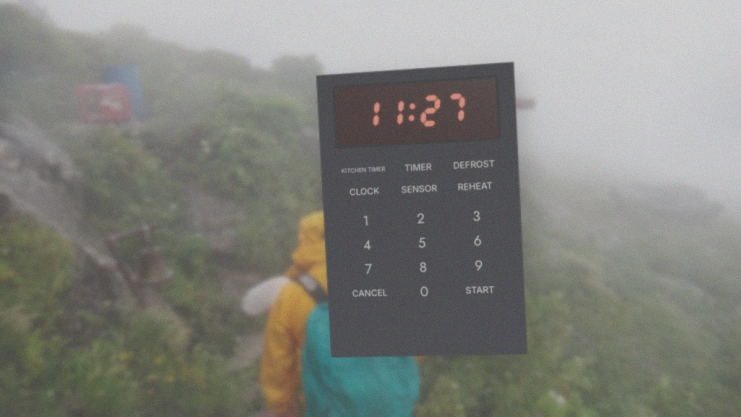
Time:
11.27
